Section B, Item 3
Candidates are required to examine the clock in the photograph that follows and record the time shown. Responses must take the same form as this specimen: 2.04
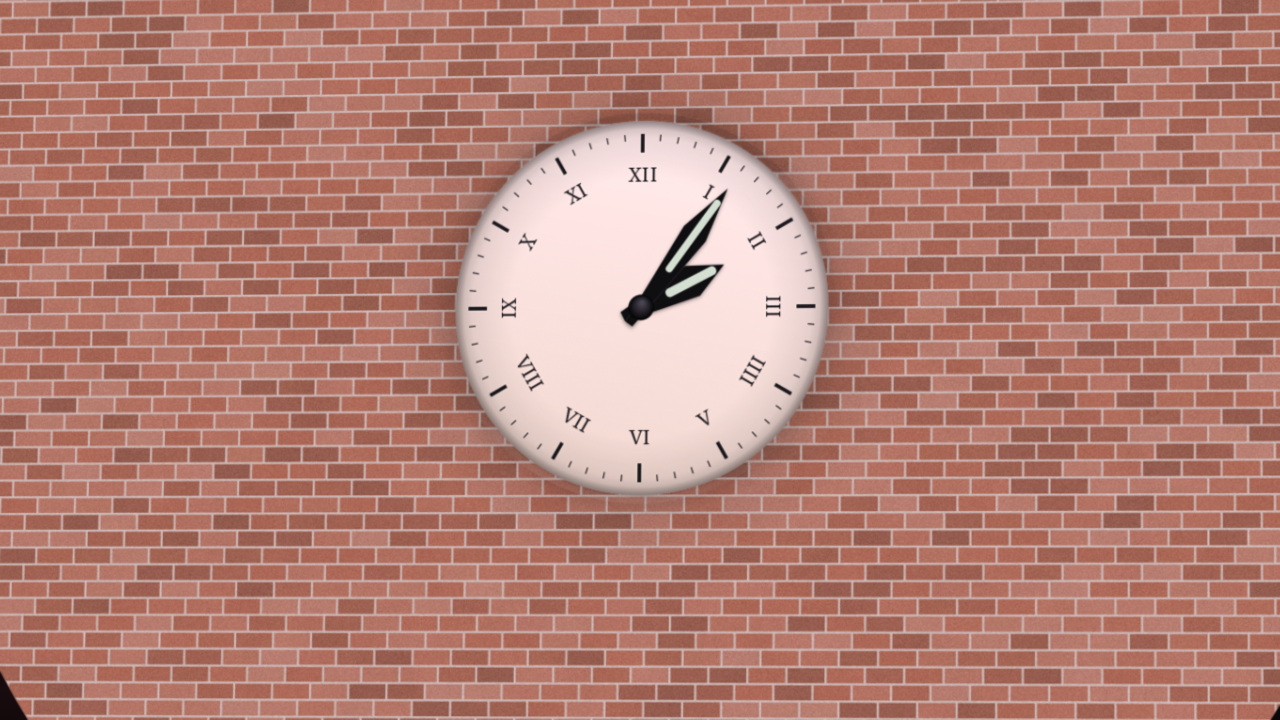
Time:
2.06
